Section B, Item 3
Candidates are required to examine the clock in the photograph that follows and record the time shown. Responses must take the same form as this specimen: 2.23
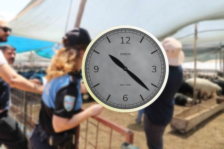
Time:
10.22
